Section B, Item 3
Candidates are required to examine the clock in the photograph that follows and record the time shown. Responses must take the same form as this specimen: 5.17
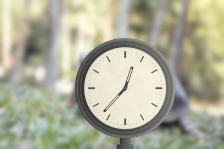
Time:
12.37
